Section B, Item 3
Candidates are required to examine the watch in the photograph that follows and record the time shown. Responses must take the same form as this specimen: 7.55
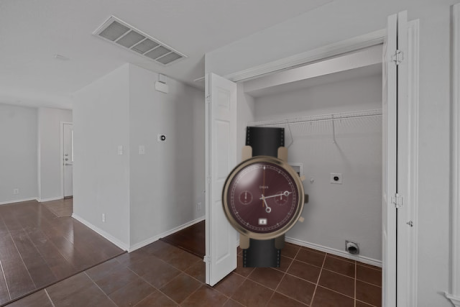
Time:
5.13
